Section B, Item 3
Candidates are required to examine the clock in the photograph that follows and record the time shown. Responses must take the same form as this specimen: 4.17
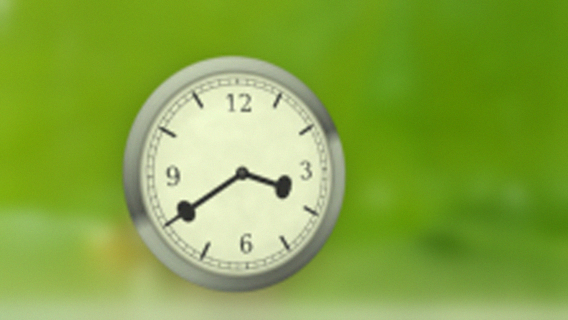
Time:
3.40
